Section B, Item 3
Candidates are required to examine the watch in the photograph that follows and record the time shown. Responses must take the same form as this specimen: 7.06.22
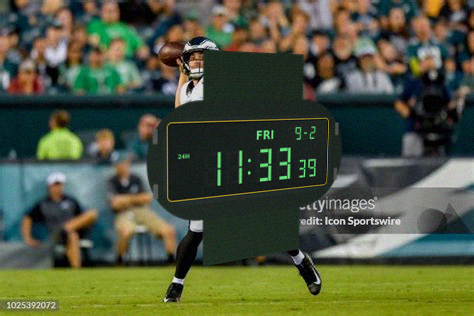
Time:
11.33.39
